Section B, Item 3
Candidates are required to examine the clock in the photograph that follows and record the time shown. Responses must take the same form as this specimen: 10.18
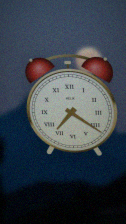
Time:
7.21
